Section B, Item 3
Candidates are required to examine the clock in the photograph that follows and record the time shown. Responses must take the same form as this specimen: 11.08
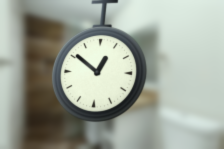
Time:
12.51
